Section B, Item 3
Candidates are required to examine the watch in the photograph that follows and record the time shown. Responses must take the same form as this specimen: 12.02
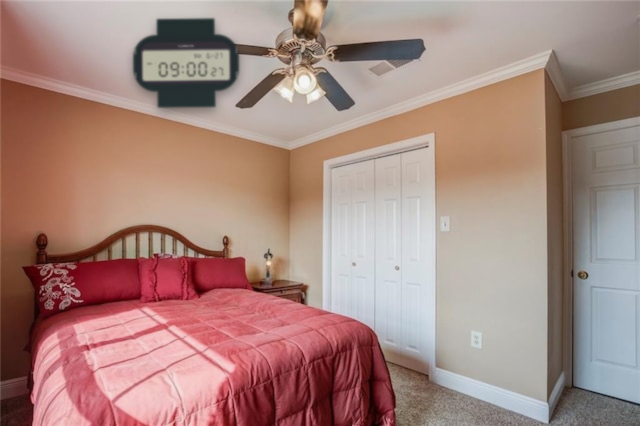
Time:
9.00
